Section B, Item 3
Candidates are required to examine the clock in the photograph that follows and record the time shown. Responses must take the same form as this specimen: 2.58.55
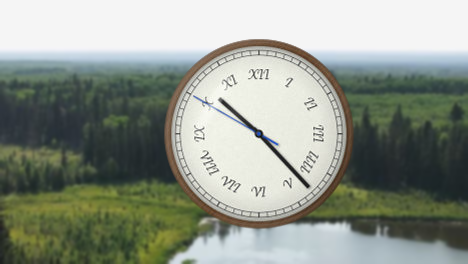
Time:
10.22.50
